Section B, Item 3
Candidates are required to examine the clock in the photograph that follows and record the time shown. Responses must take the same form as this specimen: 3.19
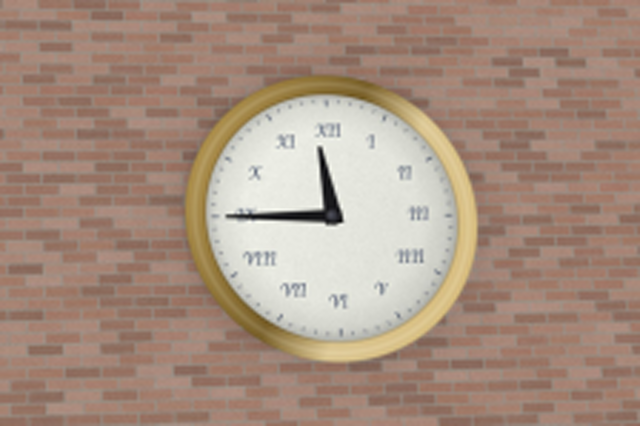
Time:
11.45
